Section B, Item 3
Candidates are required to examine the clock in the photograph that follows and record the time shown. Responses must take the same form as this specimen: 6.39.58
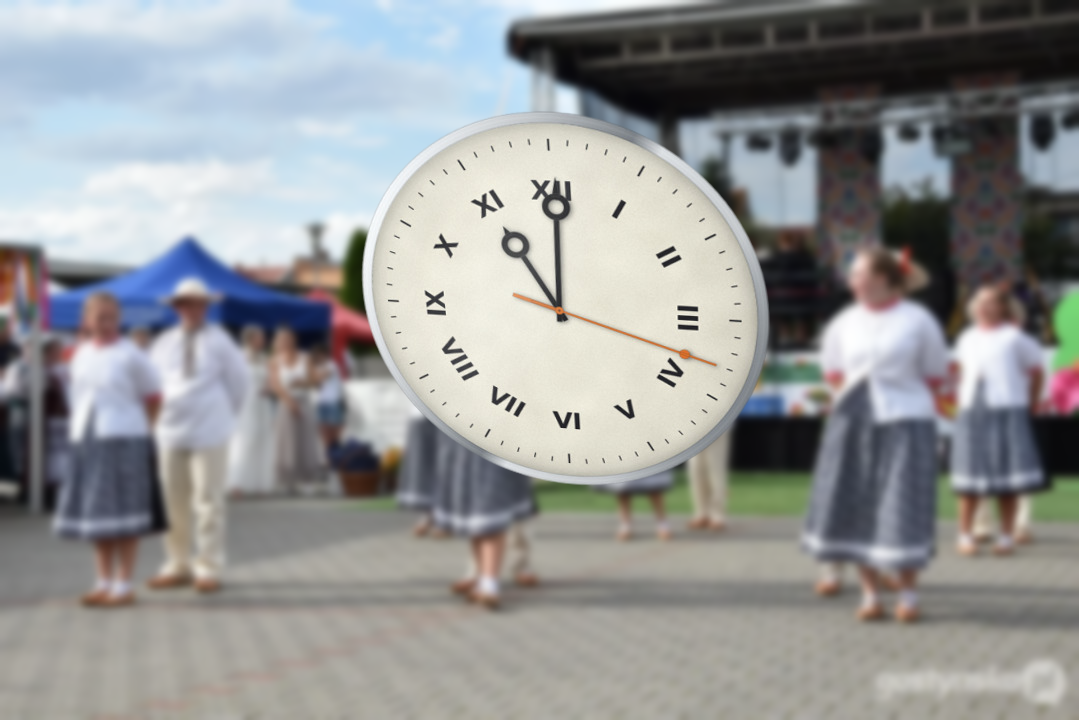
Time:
11.00.18
